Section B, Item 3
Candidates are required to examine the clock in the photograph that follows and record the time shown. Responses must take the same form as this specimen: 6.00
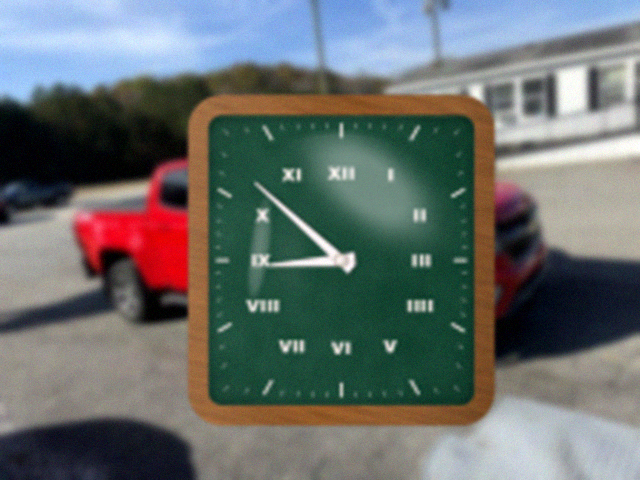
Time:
8.52
